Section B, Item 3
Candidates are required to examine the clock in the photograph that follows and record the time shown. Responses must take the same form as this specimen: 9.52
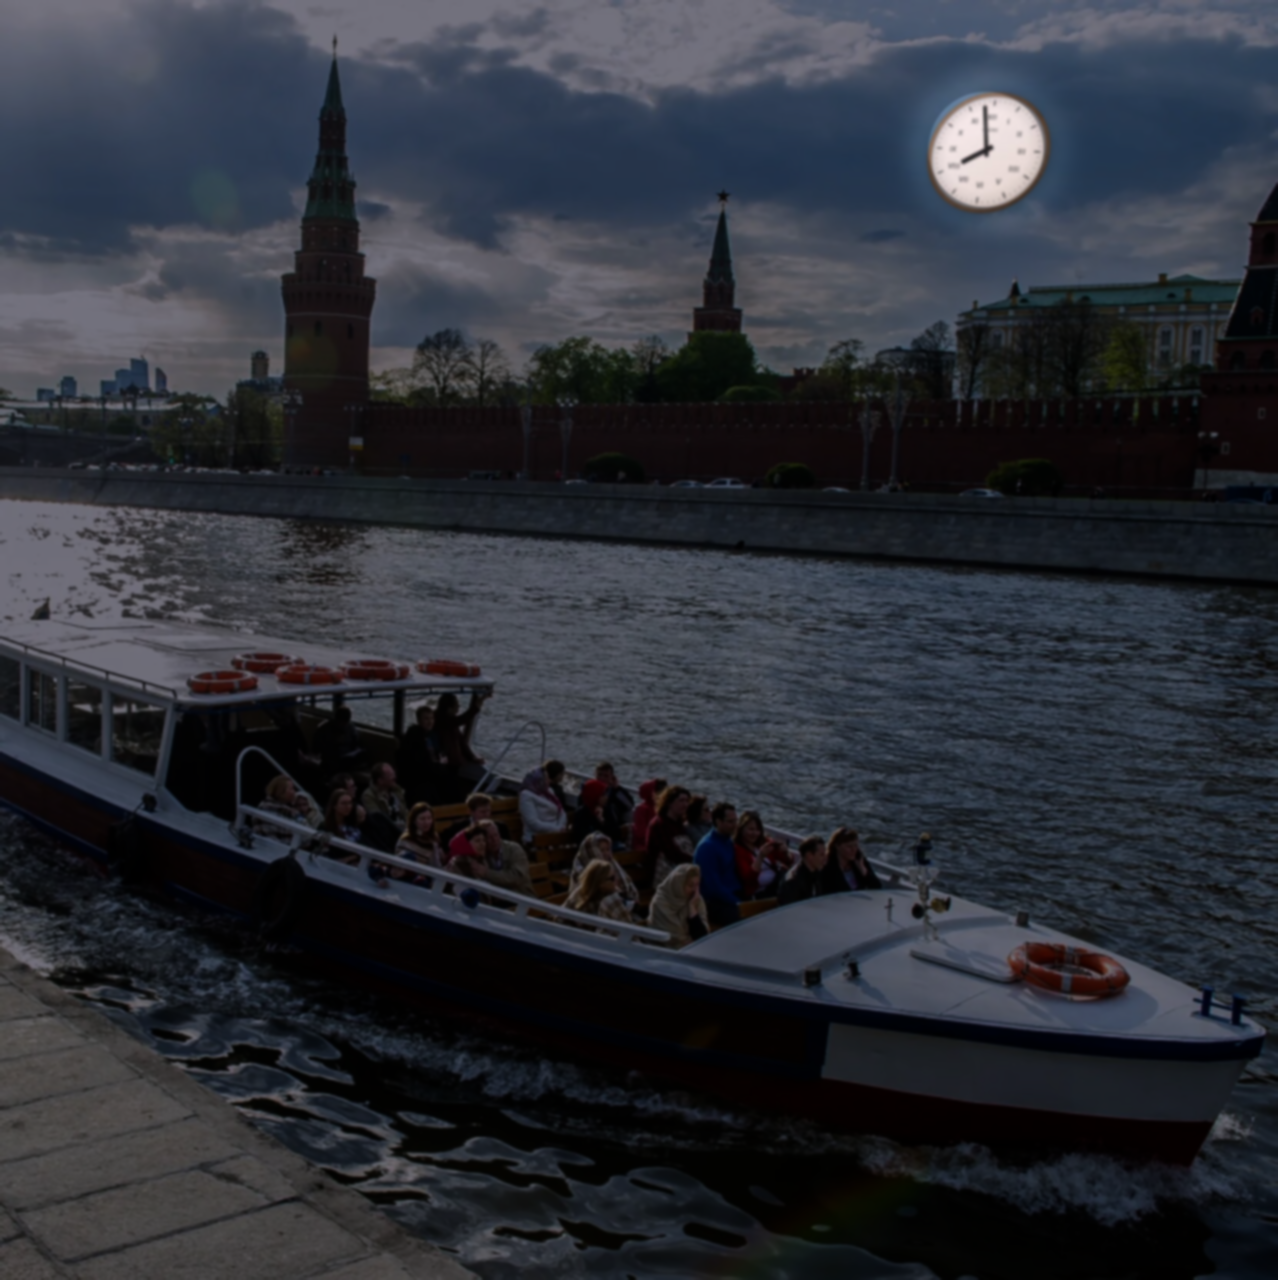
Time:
7.58
